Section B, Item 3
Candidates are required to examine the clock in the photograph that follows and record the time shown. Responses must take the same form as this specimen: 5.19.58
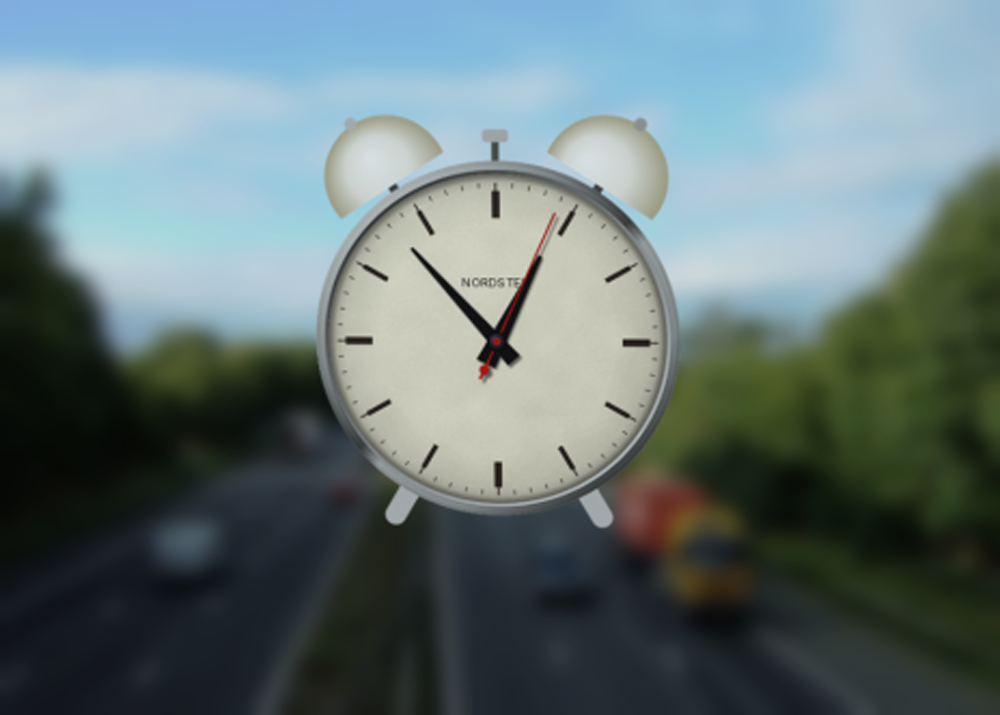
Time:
12.53.04
